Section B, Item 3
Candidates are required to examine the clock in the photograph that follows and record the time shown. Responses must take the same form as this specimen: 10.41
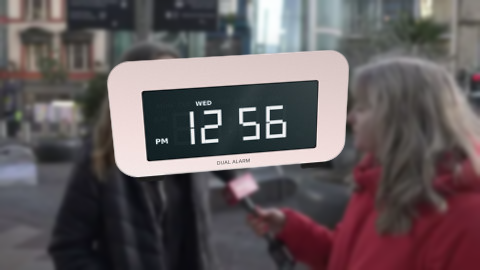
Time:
12.56
